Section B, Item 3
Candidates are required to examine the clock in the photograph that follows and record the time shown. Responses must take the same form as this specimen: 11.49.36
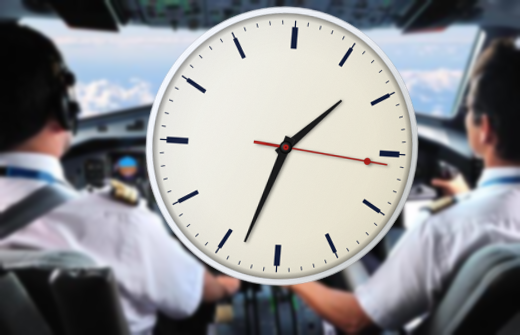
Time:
1.33.16
